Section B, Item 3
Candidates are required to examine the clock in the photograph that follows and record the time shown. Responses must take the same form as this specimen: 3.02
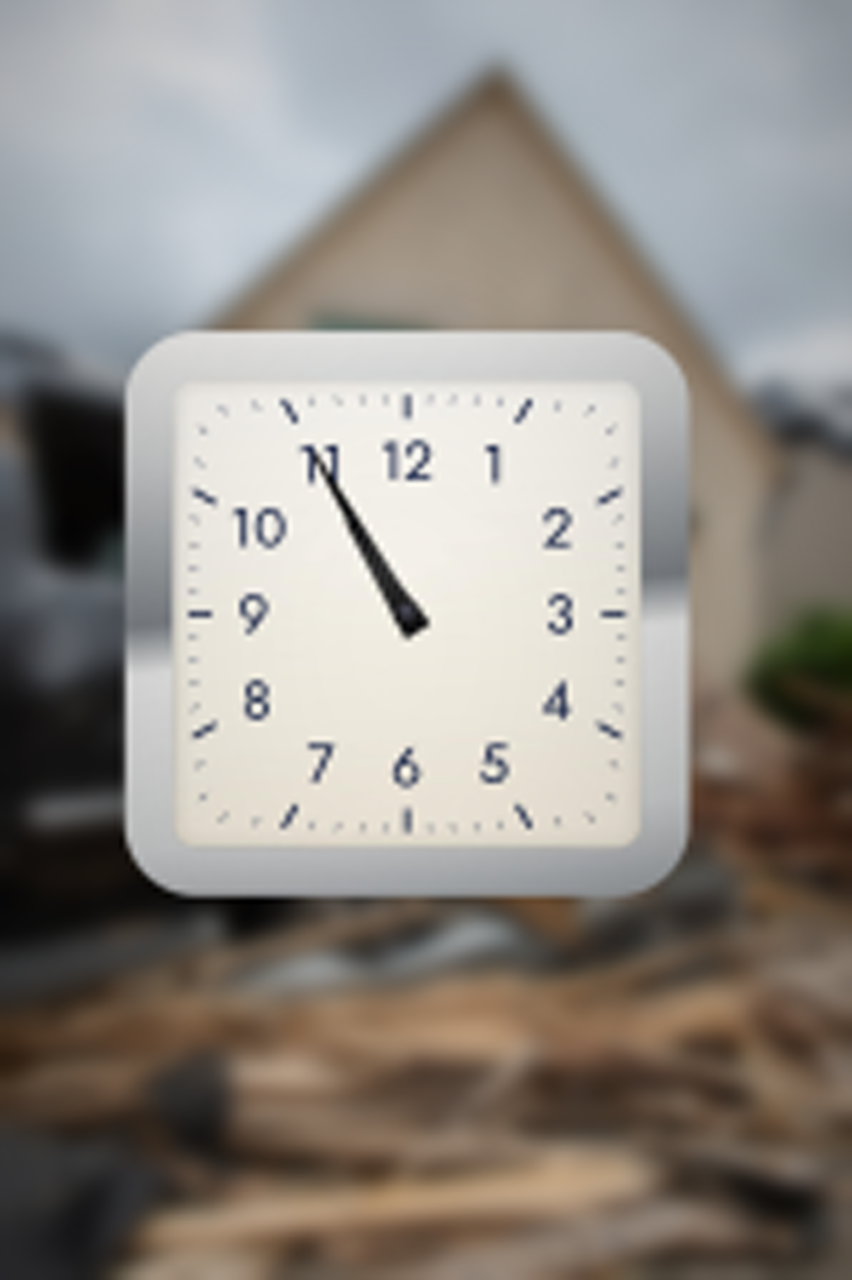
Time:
10.55
